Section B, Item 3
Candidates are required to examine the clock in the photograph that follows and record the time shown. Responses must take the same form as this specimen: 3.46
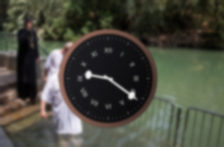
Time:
9.21
